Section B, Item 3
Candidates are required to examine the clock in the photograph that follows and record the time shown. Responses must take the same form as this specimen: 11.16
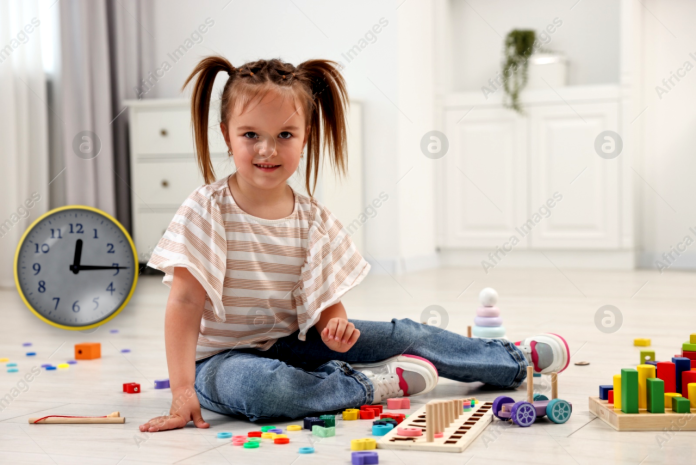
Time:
12.15
